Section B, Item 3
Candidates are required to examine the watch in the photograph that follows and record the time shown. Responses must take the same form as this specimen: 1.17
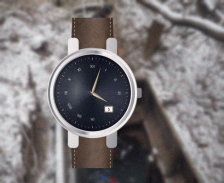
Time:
4.03
